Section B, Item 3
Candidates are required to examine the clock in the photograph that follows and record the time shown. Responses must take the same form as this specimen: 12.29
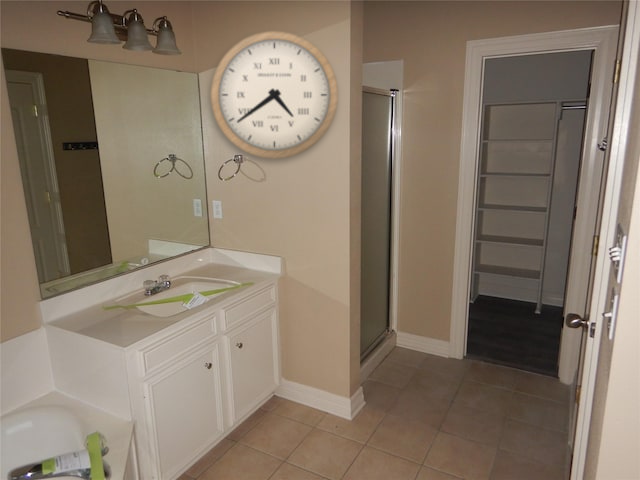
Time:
4.39
